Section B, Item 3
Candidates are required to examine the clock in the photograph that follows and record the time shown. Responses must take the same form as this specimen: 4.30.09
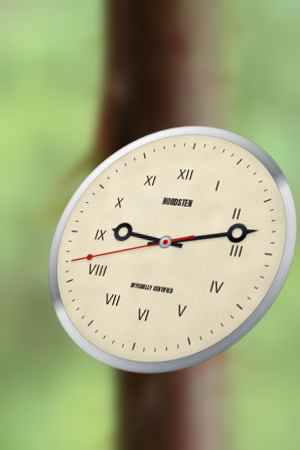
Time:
9.12.42
